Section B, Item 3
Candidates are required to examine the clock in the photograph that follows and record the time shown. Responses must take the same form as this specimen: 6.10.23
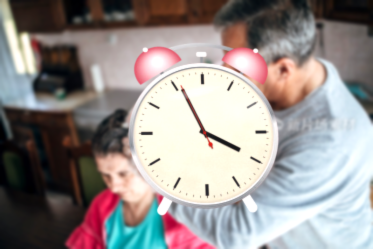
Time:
3.55.56
